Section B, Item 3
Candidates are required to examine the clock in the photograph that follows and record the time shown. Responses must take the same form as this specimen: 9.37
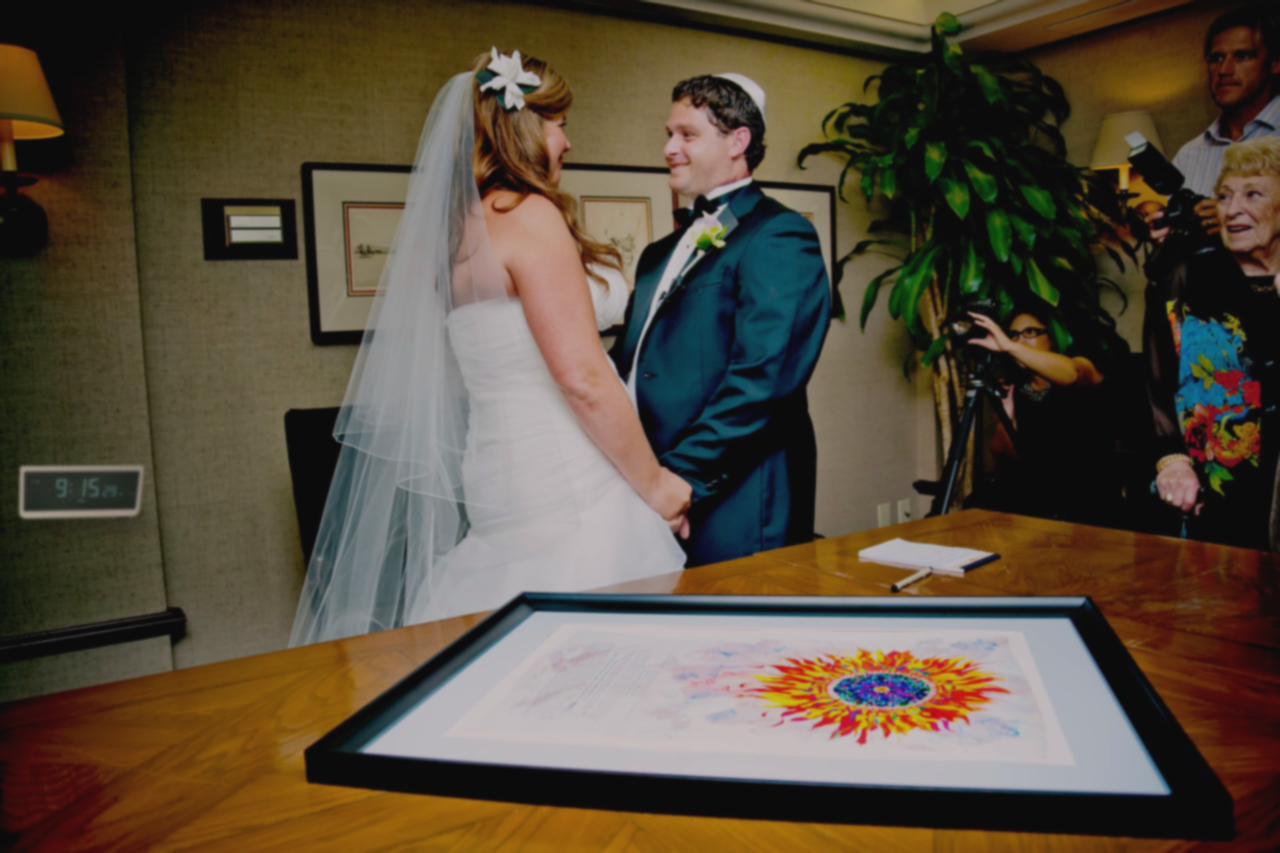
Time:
9.15
